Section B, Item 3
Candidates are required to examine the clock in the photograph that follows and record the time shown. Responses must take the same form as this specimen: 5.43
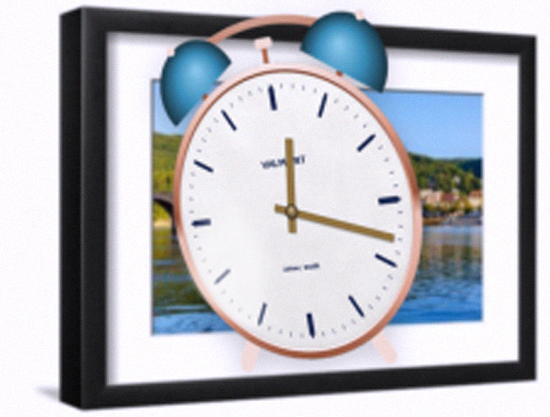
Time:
12.18
